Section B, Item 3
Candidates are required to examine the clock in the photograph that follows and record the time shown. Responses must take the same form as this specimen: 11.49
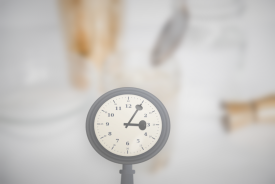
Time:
3.05
